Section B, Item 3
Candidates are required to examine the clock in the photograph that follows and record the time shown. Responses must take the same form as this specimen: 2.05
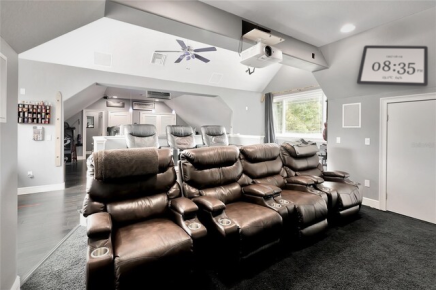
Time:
8.35
